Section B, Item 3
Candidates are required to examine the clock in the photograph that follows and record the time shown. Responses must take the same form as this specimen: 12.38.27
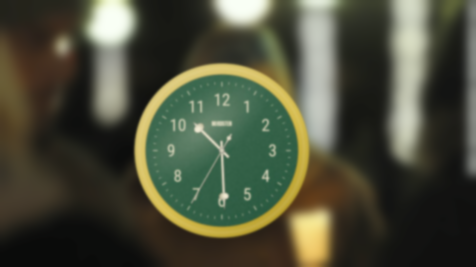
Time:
10.29.35
